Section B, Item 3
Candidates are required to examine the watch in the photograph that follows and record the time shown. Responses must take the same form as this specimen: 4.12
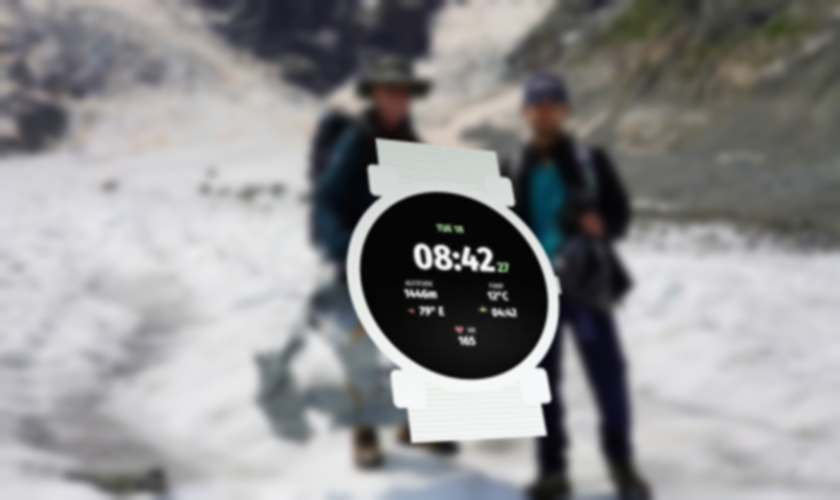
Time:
8.42
